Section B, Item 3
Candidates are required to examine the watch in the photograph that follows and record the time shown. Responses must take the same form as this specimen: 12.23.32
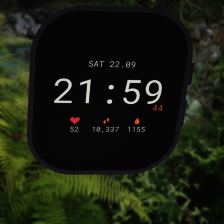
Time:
21.59.44
